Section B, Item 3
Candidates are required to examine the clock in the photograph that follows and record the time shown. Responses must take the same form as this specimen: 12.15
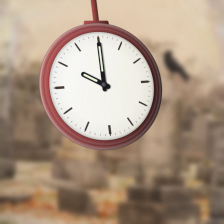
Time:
10.00
